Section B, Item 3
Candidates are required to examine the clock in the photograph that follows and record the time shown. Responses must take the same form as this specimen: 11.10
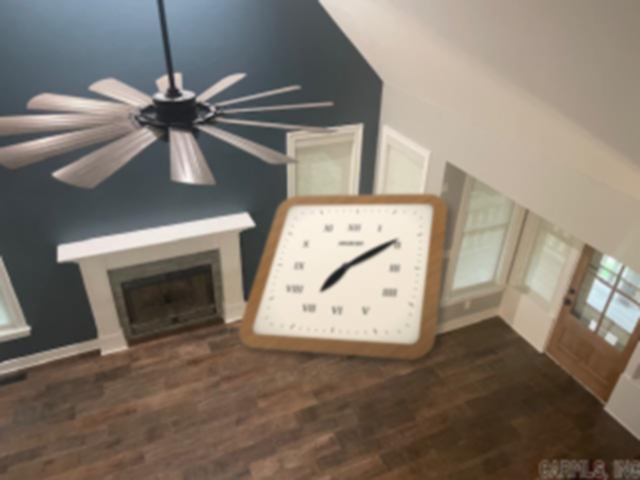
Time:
7.09
